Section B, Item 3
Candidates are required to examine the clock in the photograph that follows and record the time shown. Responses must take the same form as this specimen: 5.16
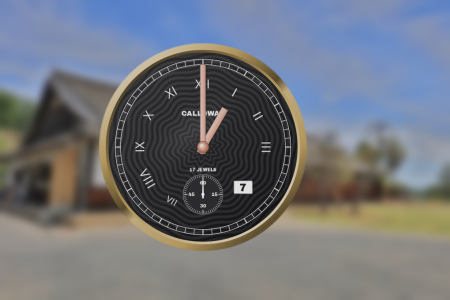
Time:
1.00
